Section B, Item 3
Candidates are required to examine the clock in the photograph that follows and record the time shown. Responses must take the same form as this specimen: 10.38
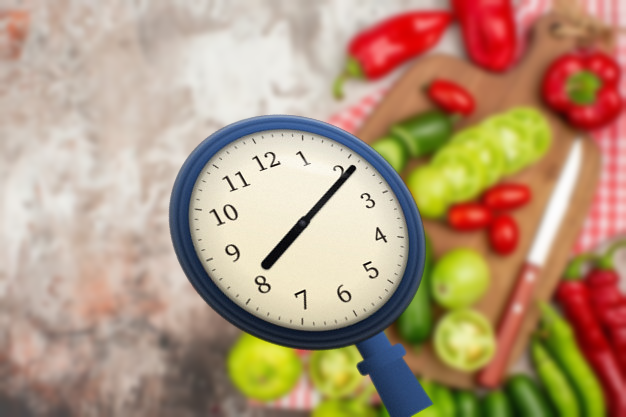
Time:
8.11
